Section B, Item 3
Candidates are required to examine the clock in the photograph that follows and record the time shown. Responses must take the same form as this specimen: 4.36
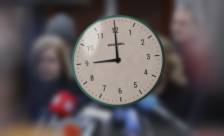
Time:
9.00
